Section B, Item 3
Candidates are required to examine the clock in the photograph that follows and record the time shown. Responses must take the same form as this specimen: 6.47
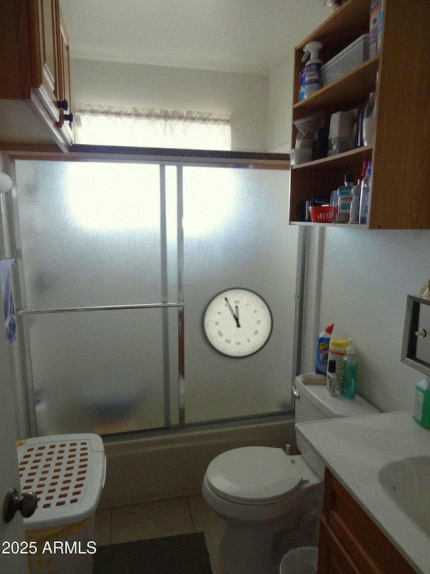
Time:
11.56
